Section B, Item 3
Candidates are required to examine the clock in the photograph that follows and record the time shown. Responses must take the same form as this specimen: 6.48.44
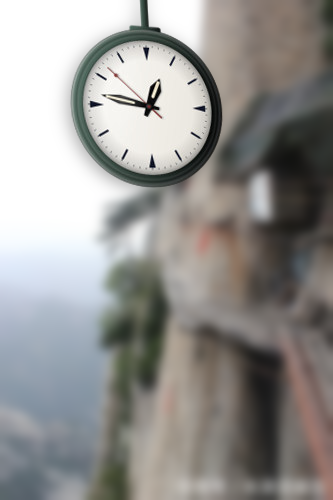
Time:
12.46.52
